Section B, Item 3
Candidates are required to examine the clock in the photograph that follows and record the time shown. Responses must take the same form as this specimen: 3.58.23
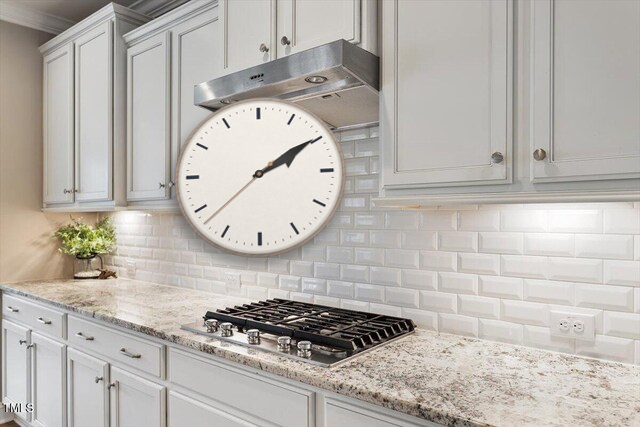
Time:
2.09.38
